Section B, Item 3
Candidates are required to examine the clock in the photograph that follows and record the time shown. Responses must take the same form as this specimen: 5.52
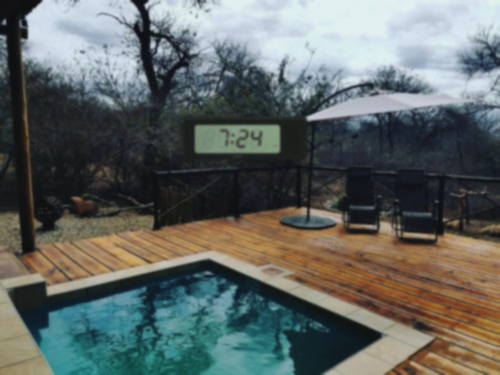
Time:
7.24
